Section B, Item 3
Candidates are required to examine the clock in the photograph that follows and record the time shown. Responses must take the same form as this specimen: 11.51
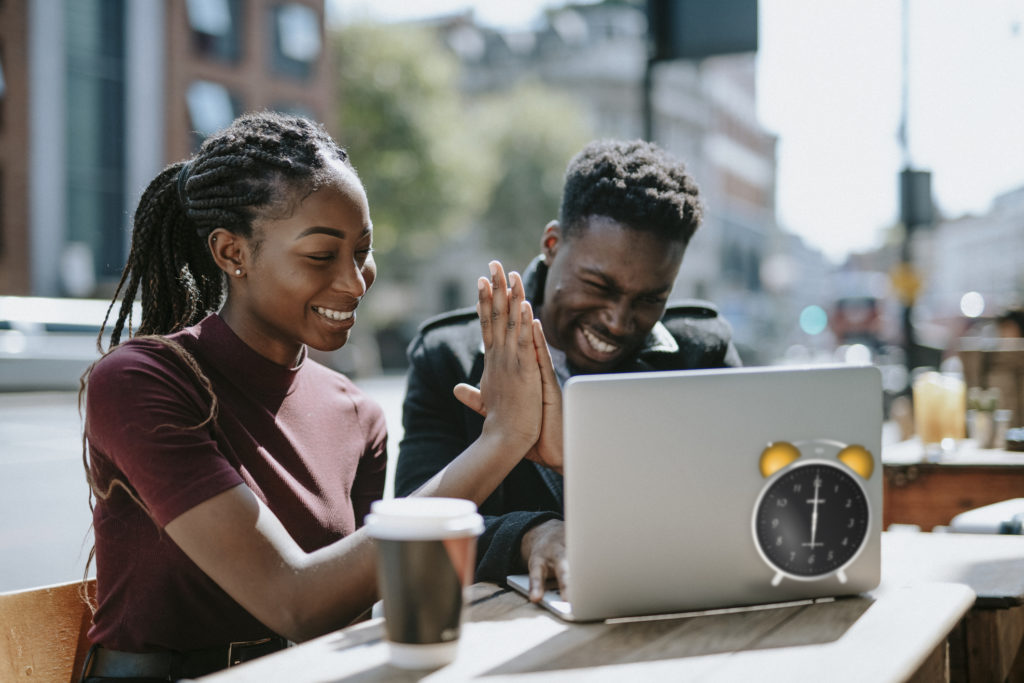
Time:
6.00
